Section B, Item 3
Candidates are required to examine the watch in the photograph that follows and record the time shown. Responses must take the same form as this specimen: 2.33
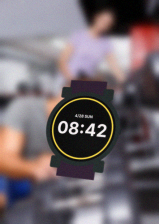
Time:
8.42
